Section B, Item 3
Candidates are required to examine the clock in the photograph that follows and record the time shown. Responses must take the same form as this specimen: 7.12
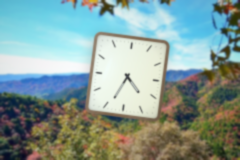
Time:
4.34
